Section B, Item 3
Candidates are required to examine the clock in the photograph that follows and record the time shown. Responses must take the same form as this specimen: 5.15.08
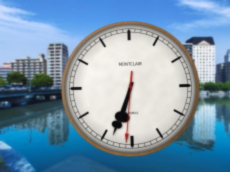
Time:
6.33.31
